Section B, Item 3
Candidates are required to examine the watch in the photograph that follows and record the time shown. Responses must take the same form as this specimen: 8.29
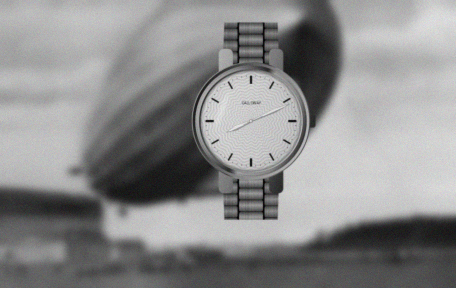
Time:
8.11
